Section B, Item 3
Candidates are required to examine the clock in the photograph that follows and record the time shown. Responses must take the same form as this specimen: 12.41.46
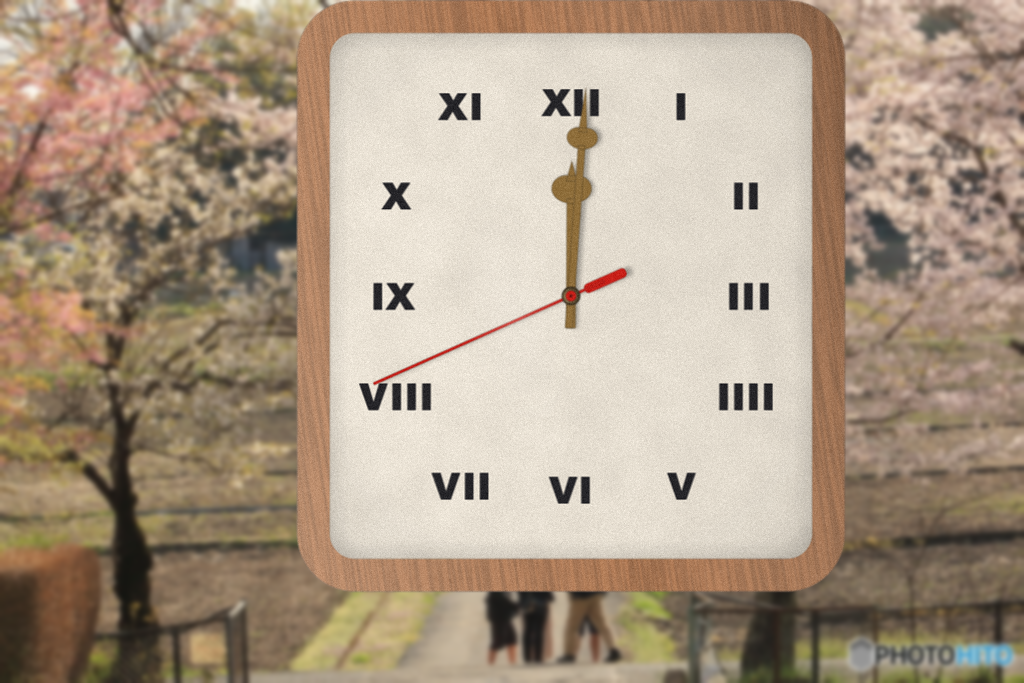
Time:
12.00.41
